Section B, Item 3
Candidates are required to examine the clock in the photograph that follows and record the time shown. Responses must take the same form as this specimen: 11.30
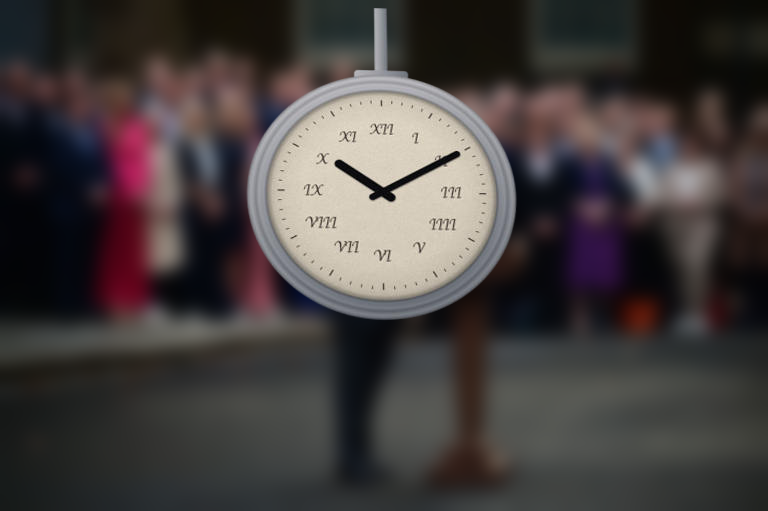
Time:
10.10
